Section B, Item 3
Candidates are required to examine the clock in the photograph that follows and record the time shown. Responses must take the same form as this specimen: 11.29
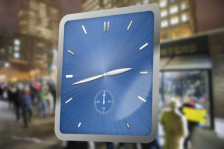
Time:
2.43
